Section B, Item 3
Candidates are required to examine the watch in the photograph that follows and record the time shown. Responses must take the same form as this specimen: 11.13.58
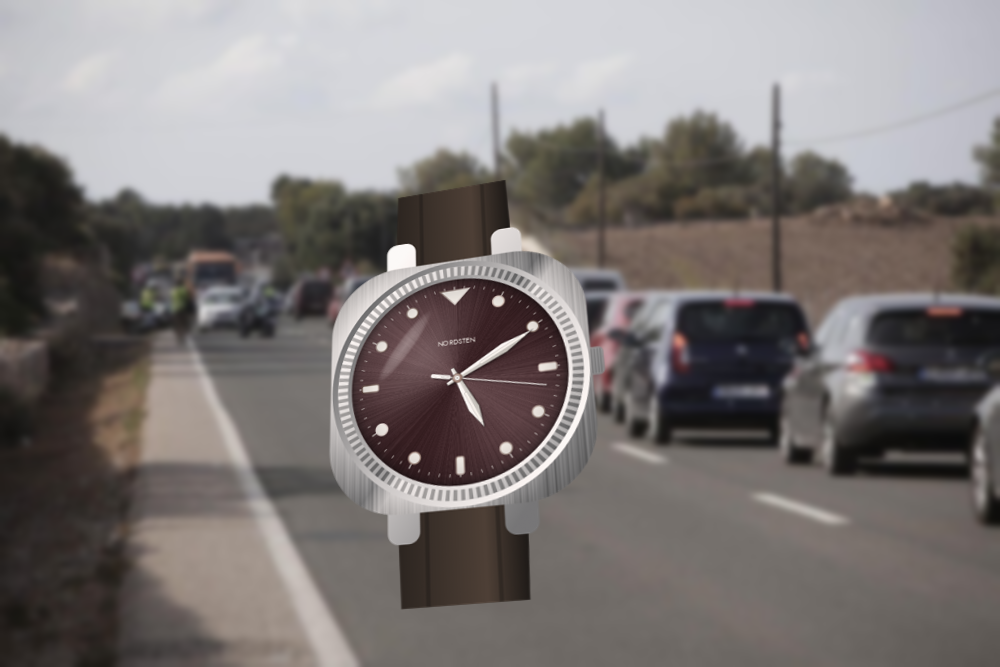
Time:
5.10.17
